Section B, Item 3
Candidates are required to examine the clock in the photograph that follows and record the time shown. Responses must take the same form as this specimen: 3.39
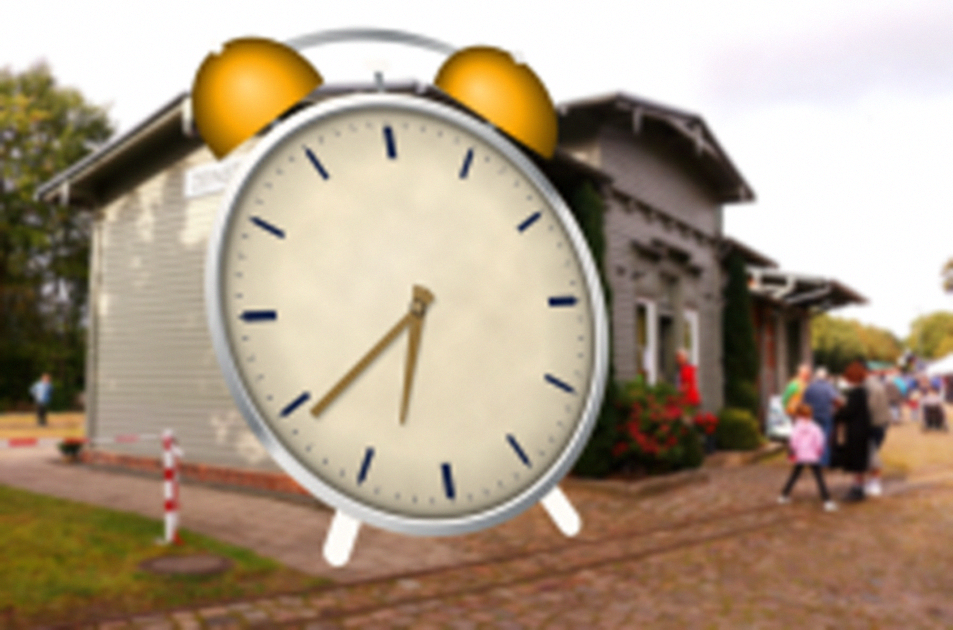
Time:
6.39
